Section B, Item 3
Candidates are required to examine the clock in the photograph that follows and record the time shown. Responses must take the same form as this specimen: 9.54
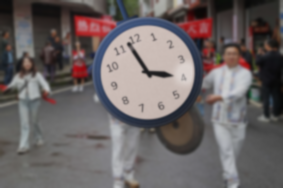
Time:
3.58
